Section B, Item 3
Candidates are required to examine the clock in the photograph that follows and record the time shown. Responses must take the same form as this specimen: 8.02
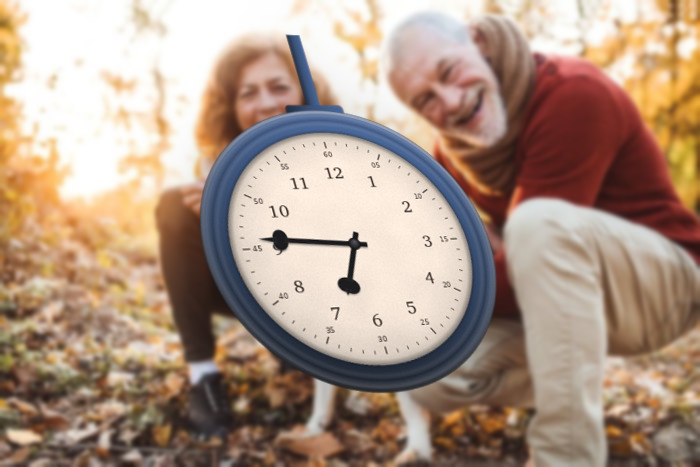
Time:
6.46
